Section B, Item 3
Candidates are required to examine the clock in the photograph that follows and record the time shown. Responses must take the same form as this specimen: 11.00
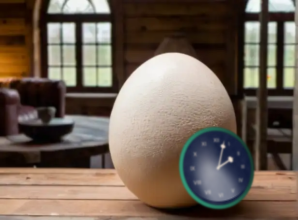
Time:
2.03
